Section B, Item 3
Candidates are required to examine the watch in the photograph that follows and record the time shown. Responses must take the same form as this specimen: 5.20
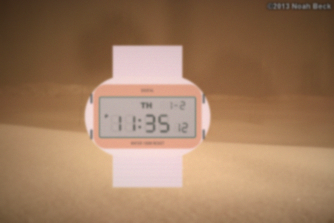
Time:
11.35
